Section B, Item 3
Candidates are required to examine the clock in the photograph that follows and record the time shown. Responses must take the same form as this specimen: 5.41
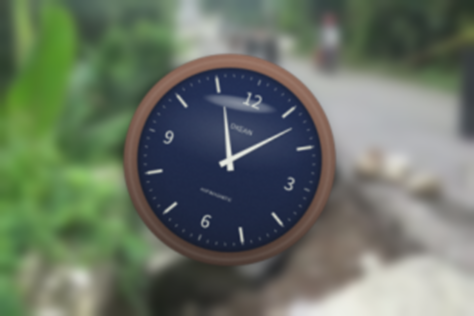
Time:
11.07
